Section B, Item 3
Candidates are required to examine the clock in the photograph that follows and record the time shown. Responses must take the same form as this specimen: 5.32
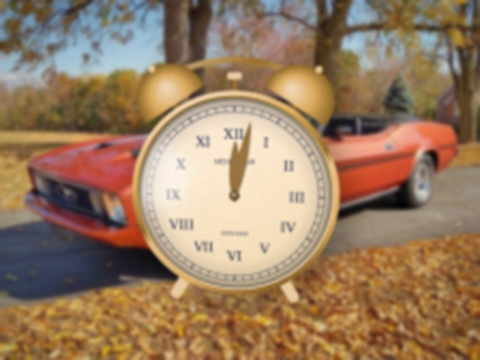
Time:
12.02
